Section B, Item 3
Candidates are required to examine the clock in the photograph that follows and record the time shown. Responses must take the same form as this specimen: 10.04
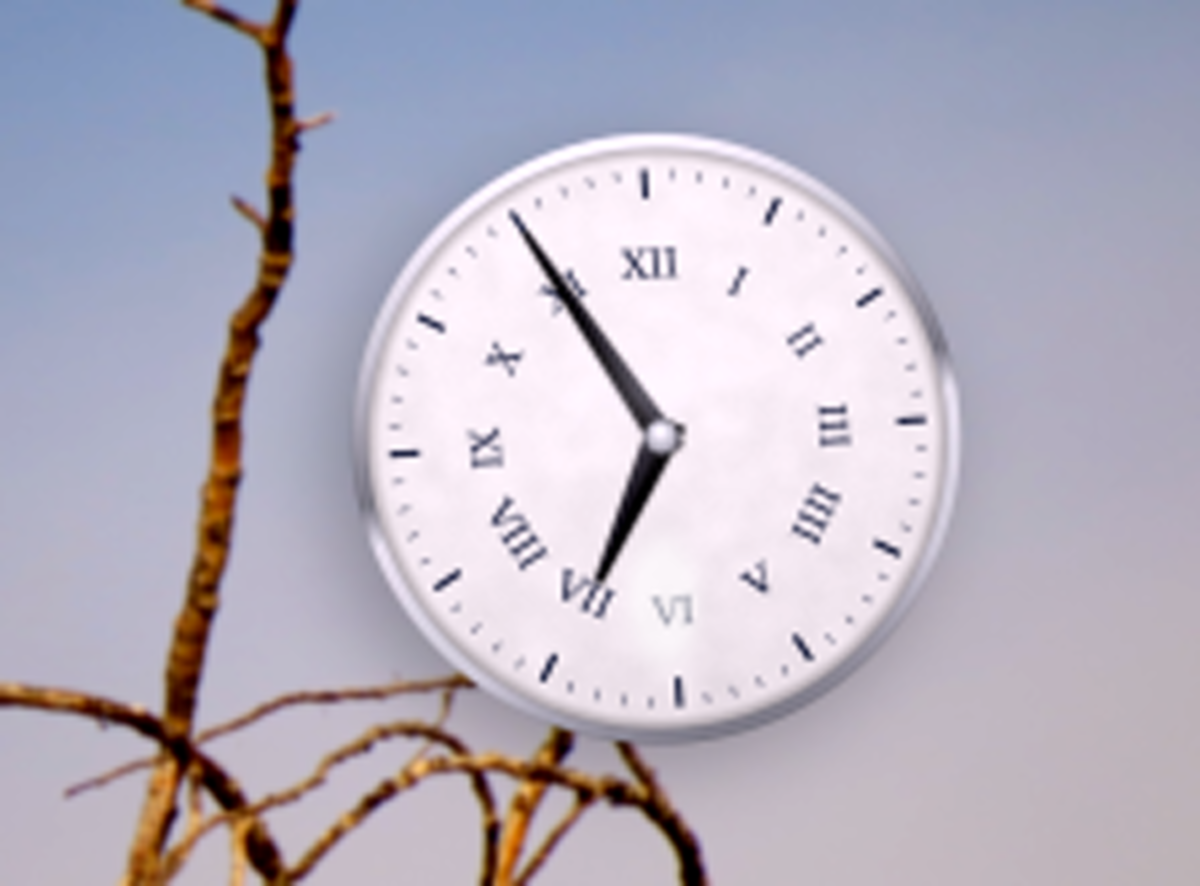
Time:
6.55
